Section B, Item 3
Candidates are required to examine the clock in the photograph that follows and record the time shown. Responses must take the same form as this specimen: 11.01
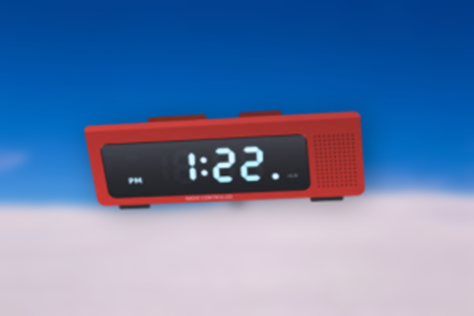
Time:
1.22
